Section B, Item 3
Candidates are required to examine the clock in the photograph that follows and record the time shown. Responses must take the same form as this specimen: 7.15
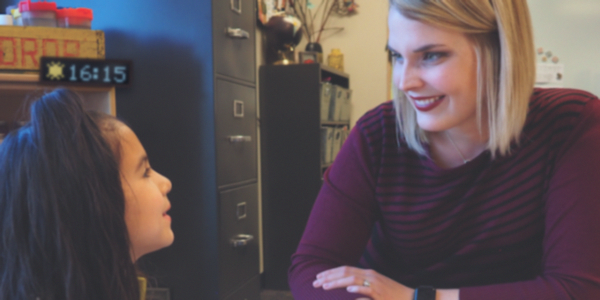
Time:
16.15
